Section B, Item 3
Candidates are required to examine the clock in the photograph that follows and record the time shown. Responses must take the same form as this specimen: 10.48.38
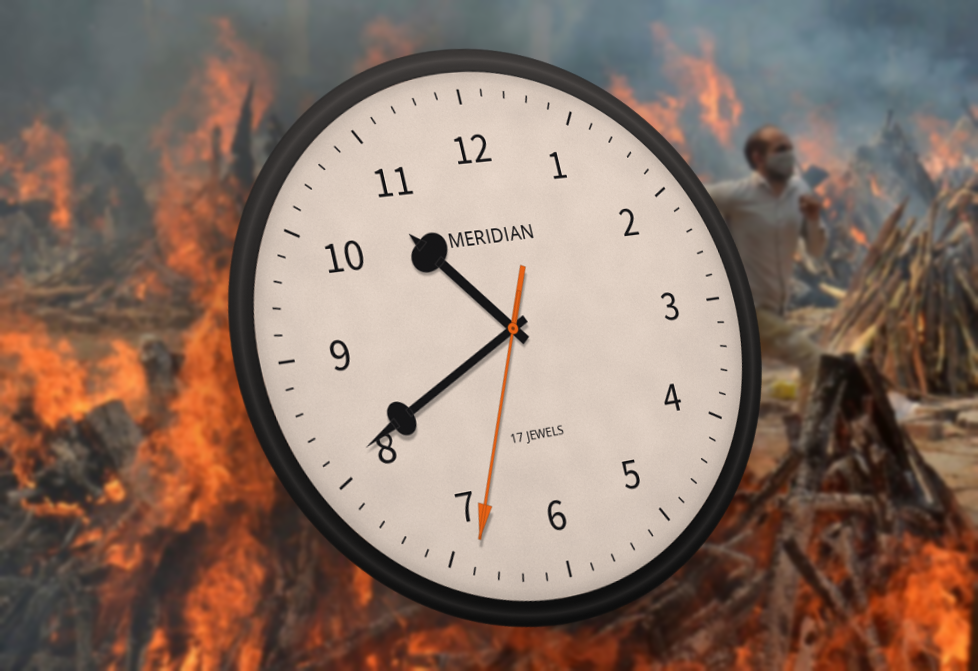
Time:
10.40.34
